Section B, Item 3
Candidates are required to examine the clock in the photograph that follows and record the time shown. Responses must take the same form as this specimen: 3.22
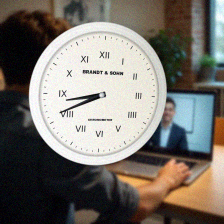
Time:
8.41
